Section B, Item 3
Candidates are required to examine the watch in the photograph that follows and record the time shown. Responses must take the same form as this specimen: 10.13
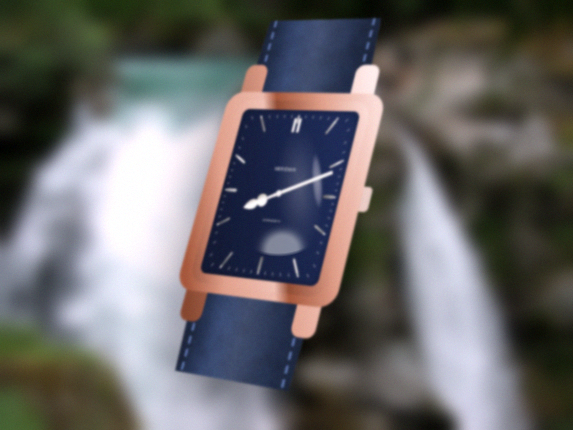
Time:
8.11
